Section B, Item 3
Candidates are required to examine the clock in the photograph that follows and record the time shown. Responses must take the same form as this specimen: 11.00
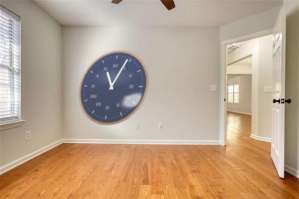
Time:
11.04
